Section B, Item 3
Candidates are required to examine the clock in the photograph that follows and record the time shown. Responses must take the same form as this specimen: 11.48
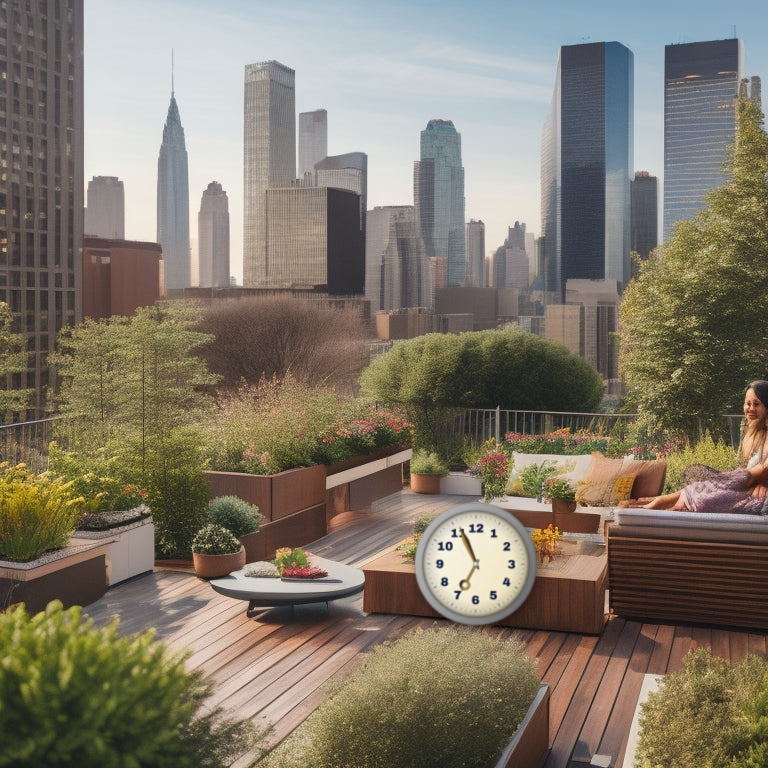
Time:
6.56
